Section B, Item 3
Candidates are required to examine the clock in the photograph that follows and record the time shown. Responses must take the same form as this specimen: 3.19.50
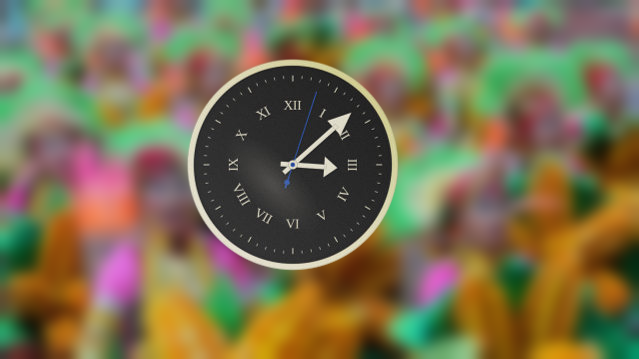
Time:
3.08.03
